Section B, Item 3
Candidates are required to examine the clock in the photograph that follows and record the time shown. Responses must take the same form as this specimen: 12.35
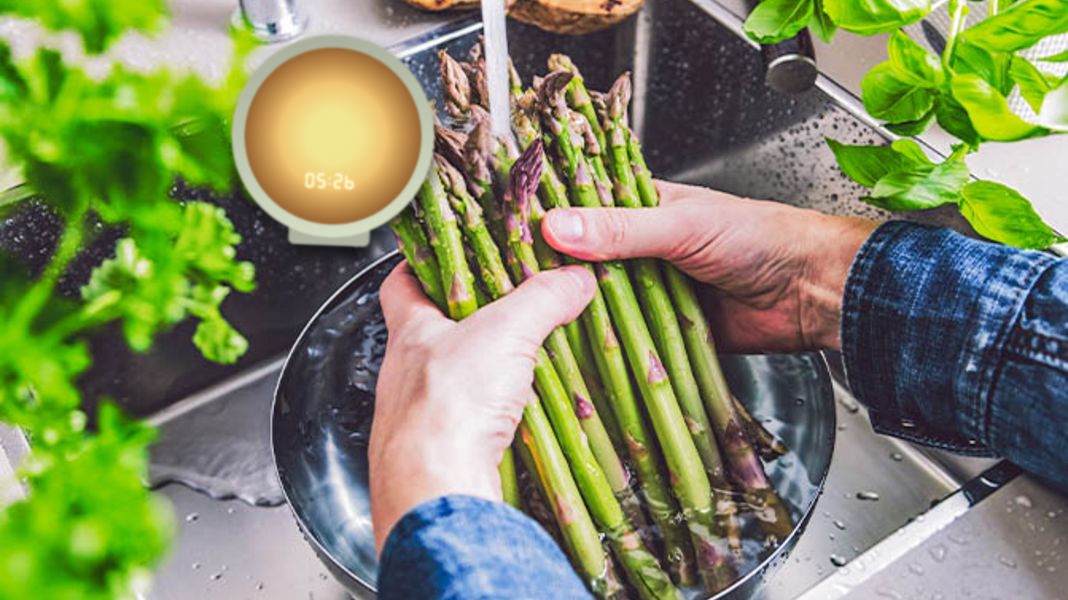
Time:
5.26
